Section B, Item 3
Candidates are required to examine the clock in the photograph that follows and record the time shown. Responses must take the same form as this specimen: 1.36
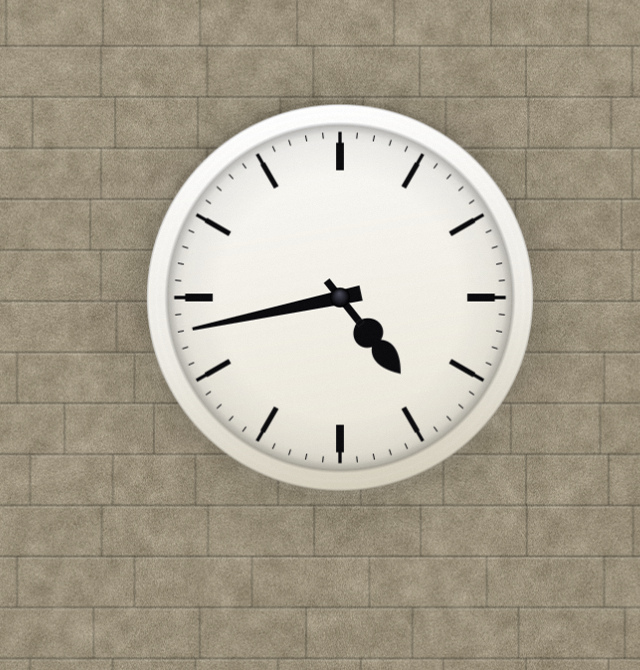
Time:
4.43
